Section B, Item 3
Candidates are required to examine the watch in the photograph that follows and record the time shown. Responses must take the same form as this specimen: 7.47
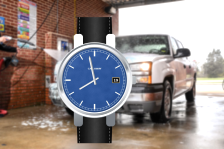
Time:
7.58
